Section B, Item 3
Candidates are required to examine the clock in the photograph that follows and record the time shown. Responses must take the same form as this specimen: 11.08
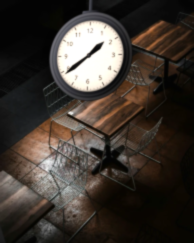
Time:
1.39
